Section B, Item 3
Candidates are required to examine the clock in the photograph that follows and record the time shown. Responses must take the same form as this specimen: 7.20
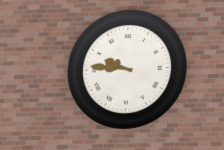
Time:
9.46
